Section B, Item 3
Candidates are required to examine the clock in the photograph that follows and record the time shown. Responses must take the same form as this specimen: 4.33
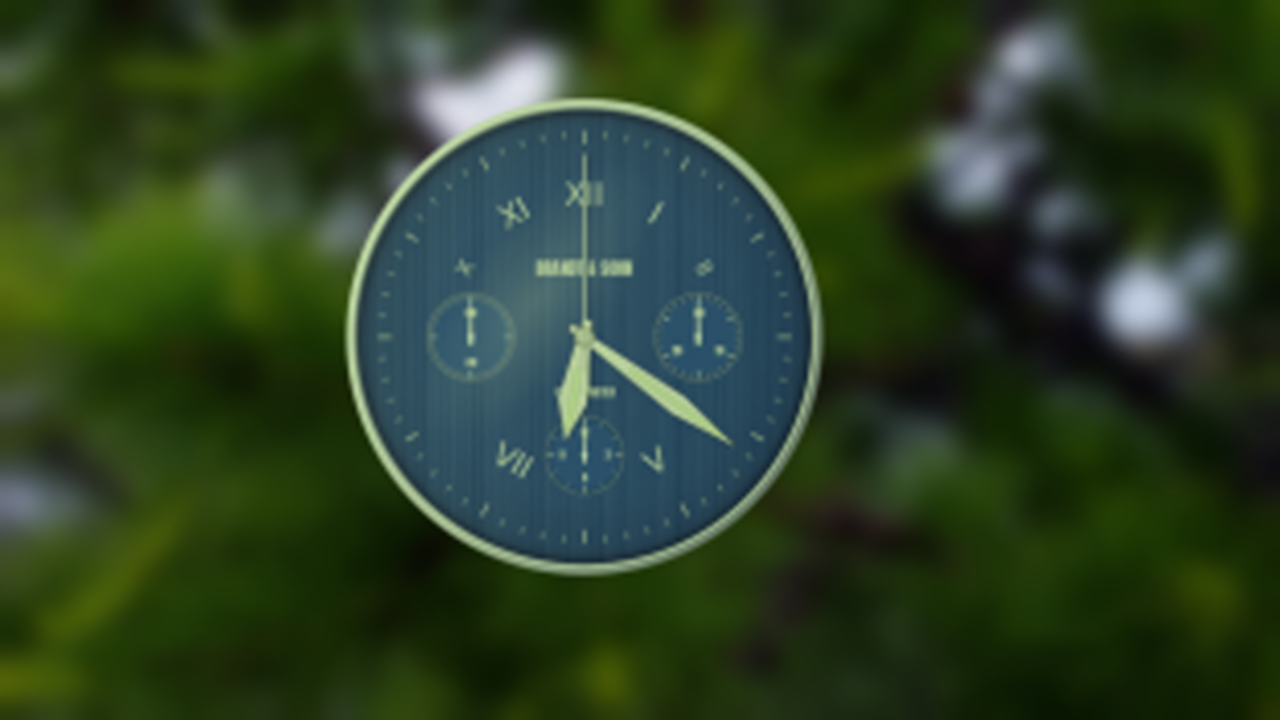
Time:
6.21
